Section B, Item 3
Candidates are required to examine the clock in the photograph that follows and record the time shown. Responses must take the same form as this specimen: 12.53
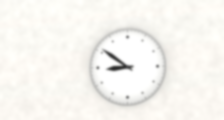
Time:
8.51
